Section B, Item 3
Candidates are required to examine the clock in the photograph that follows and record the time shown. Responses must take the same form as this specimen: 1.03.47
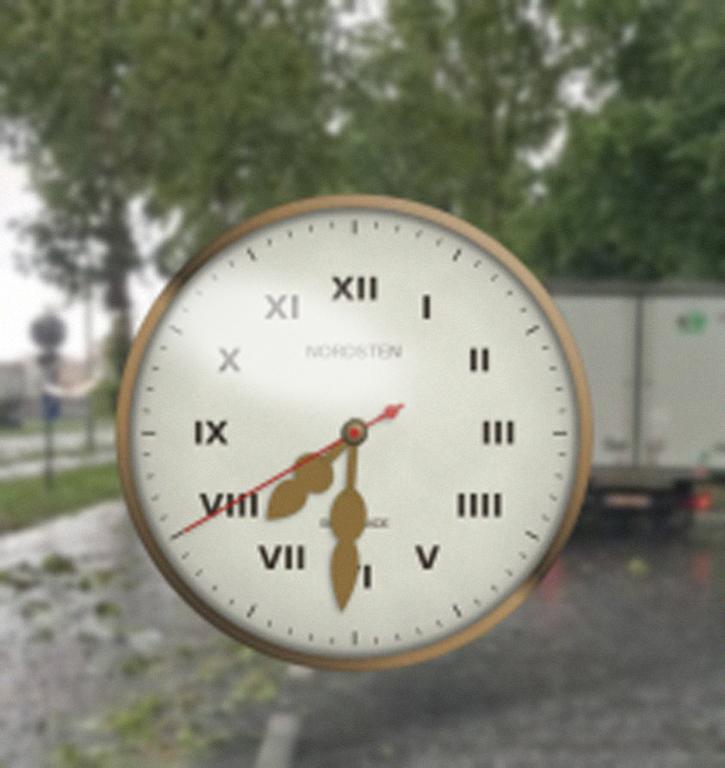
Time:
7.30.40
